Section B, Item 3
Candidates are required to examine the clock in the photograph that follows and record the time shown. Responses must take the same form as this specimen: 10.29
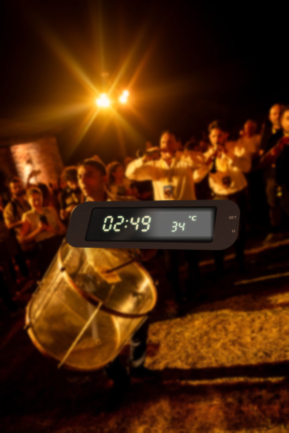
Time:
2.49
